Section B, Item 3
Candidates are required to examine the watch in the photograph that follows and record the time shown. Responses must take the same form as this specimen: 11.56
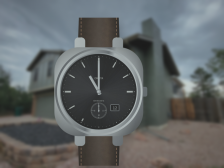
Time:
11.00
